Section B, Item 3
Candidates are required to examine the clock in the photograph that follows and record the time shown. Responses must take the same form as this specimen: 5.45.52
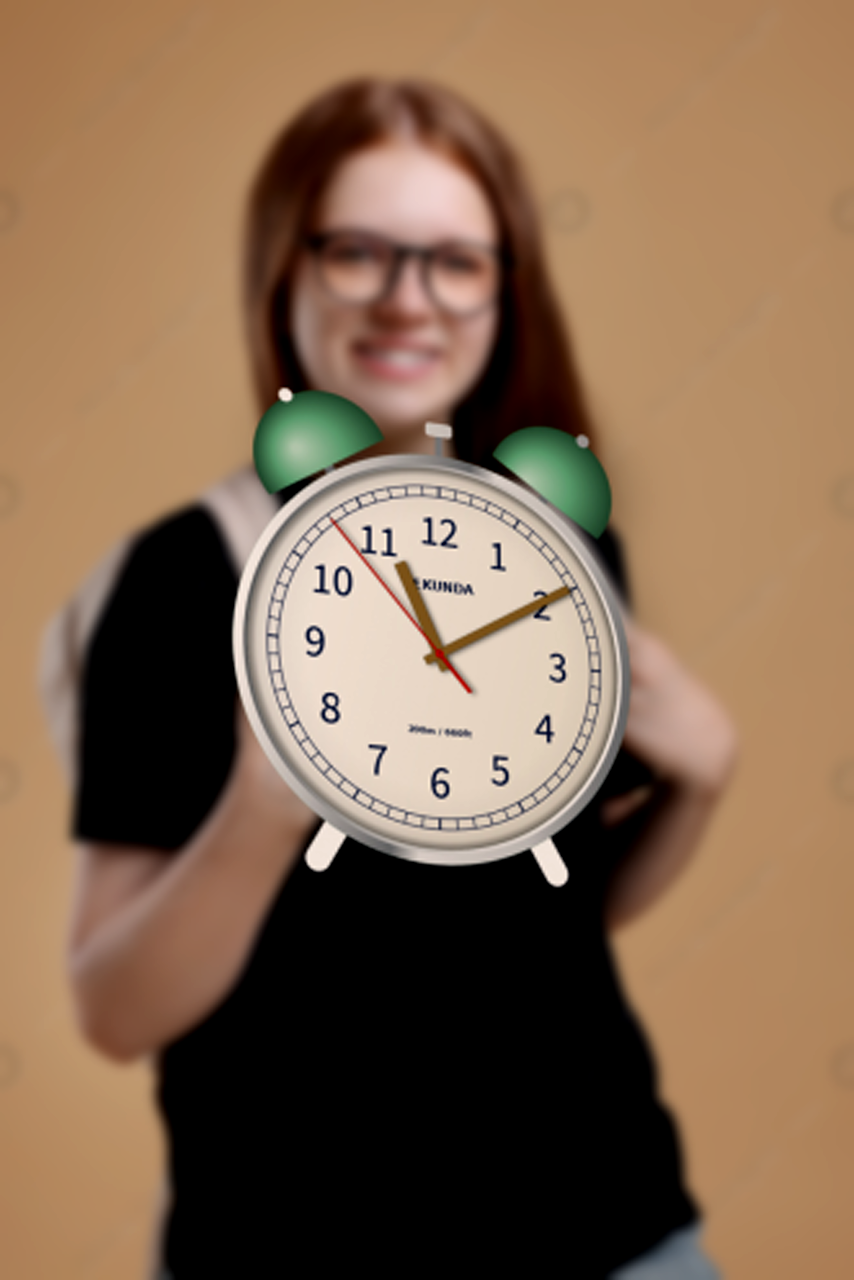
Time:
11.09.53
